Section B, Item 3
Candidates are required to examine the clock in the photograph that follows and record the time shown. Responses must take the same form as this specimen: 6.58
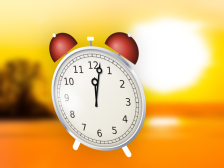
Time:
12.02
